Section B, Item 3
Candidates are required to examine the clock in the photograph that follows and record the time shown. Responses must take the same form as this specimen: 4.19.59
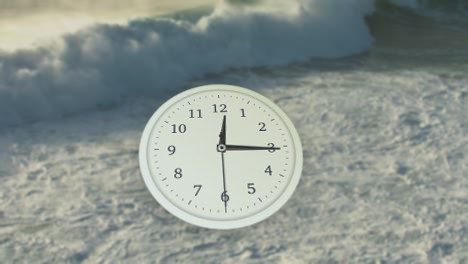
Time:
12.15.30
